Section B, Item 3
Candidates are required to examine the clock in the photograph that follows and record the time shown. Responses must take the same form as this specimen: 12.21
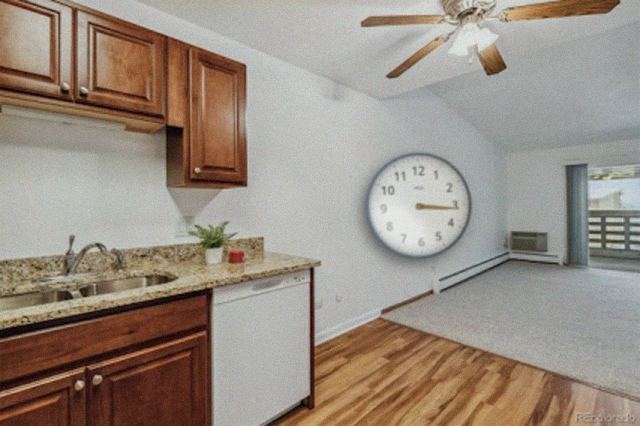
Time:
3.16
